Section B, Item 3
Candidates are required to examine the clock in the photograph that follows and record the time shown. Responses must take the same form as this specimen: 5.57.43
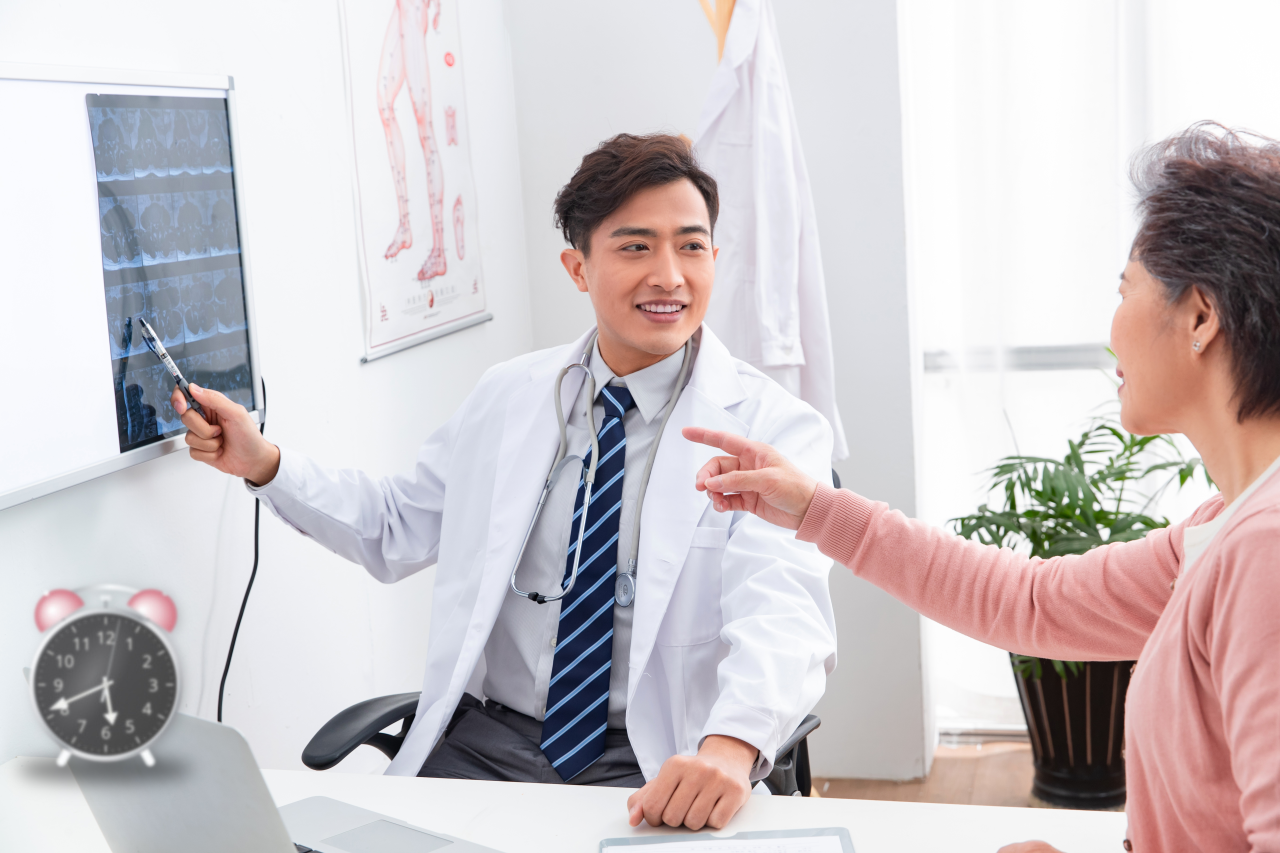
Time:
5.41.02
